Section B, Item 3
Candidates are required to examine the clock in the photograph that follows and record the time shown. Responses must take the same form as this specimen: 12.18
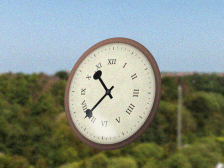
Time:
10.37
